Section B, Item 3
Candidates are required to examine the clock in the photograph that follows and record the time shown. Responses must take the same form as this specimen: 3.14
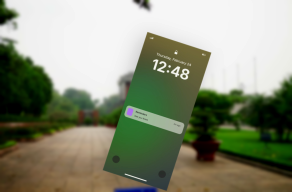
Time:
12.48
